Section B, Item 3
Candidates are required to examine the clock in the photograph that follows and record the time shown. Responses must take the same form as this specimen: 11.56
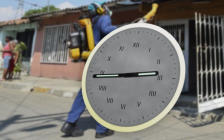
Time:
2.44
